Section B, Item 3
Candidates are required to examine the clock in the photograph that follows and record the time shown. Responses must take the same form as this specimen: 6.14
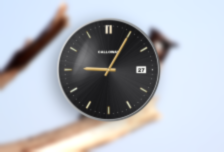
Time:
9.05
